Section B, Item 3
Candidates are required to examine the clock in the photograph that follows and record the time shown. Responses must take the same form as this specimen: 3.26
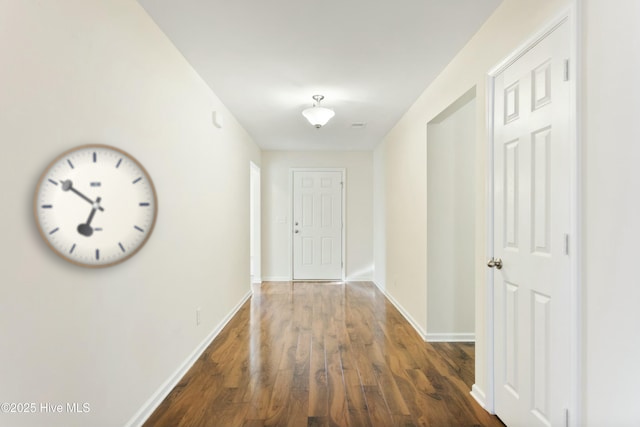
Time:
6.51
